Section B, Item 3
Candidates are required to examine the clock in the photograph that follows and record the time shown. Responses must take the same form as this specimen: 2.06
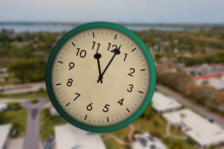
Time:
11.02
